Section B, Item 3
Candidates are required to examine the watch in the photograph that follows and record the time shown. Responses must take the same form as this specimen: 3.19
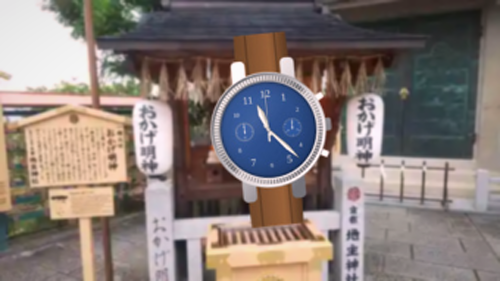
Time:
11.23
